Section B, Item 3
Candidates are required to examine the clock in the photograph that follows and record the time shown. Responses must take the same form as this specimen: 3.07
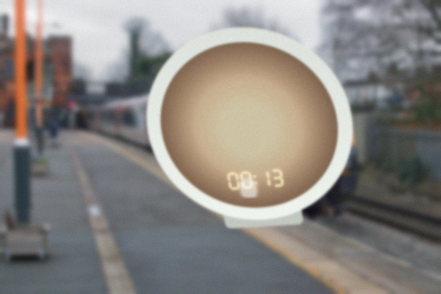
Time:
0.13
